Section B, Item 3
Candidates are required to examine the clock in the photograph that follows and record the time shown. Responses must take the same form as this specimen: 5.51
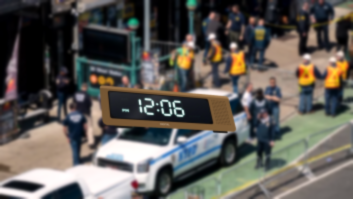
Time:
12.06
